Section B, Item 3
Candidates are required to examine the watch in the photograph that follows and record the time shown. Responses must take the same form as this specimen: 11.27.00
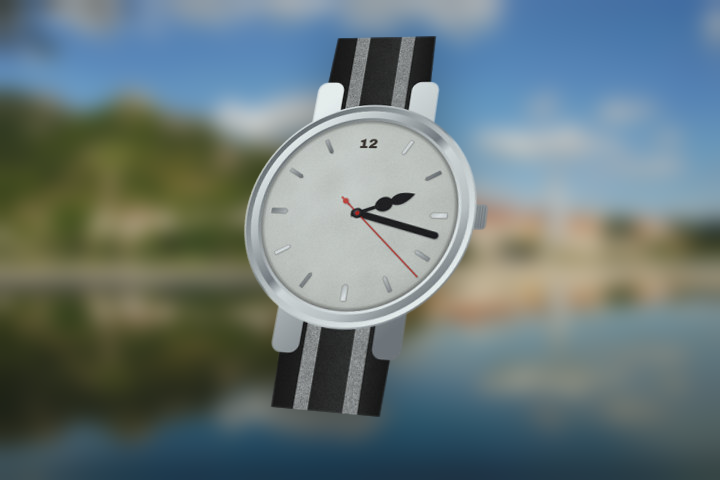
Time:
2.17.22
